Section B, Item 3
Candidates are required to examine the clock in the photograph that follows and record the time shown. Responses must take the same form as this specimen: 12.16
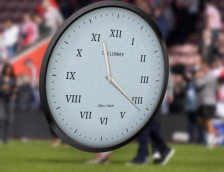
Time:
11.21
